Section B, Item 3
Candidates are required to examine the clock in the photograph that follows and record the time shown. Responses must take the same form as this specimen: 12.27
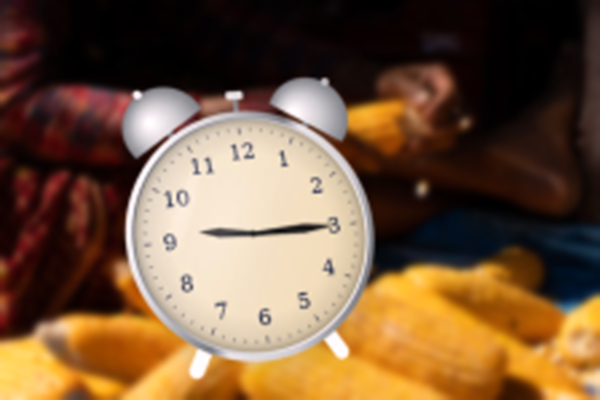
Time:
9.15
